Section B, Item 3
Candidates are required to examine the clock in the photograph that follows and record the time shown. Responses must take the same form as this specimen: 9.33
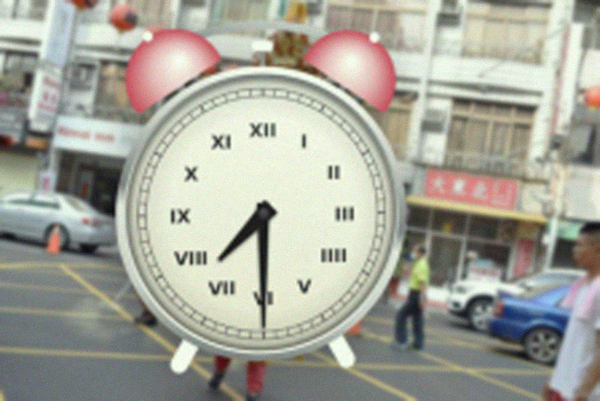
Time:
7.30
